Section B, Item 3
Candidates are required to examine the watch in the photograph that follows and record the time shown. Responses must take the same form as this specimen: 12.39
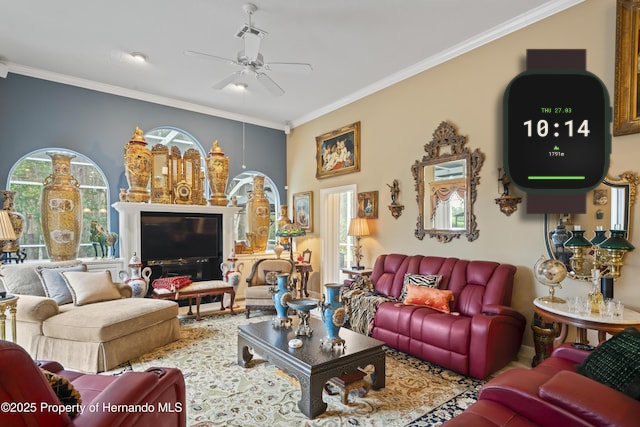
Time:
10.14
